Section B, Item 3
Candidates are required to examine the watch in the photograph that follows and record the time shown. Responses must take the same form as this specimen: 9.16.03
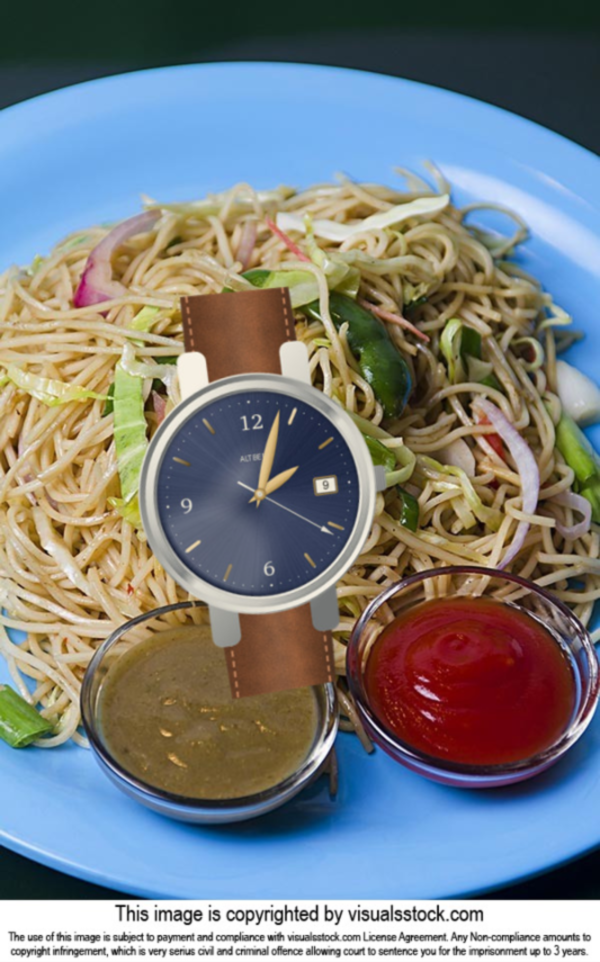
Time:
2.03.21
